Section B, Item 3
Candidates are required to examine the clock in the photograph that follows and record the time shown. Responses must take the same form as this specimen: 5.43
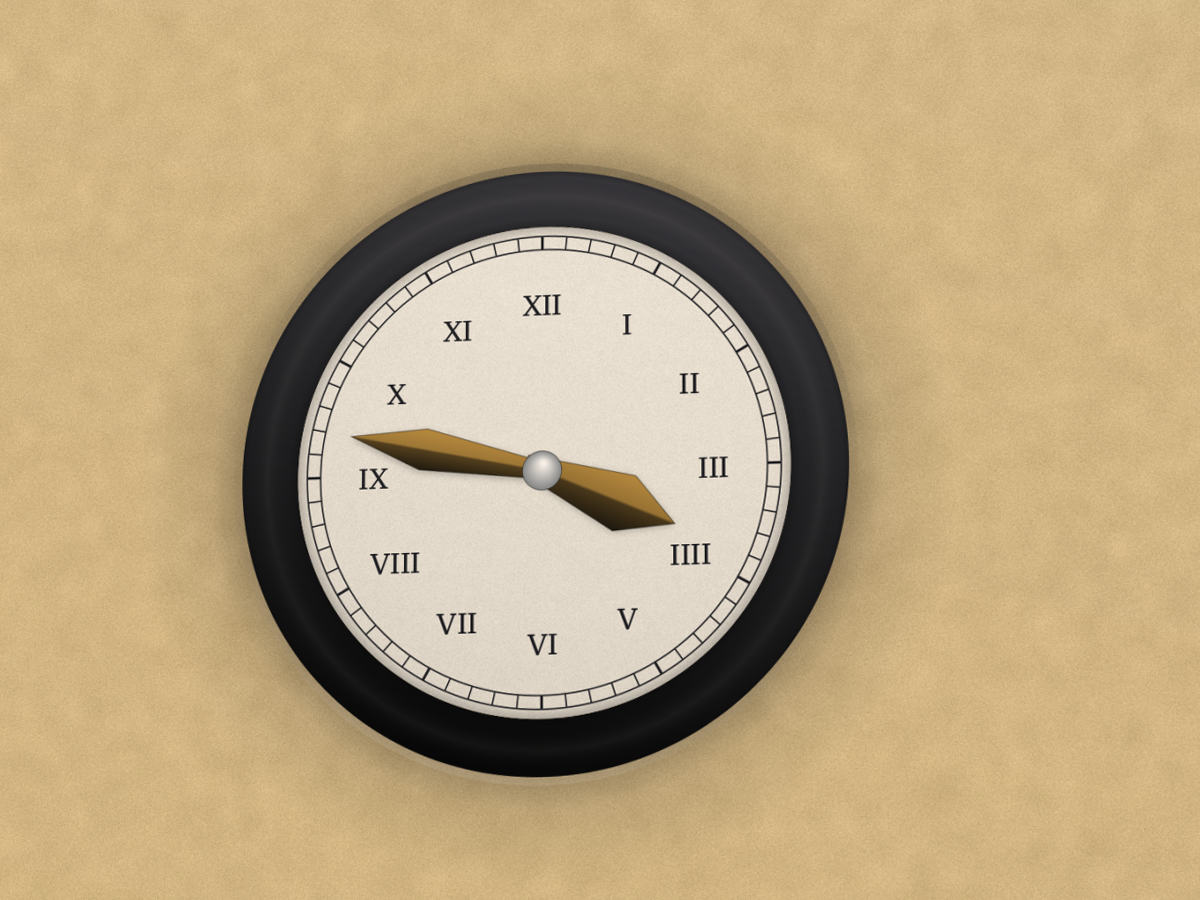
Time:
3.47
